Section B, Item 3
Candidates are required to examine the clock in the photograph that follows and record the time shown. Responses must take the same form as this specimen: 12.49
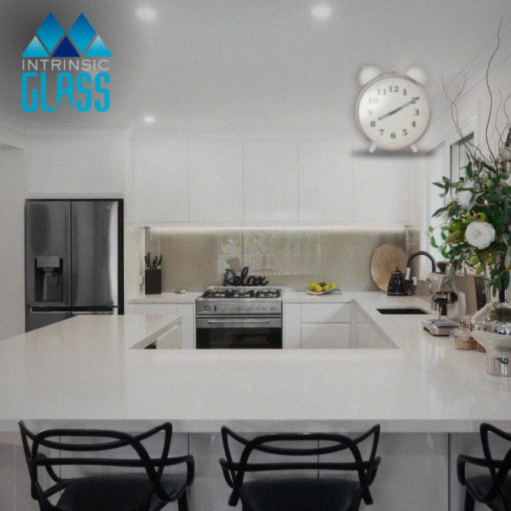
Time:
8.10
